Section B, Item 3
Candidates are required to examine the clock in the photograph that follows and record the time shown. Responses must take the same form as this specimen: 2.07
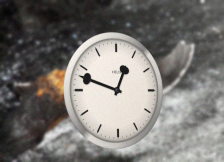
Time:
12.48
